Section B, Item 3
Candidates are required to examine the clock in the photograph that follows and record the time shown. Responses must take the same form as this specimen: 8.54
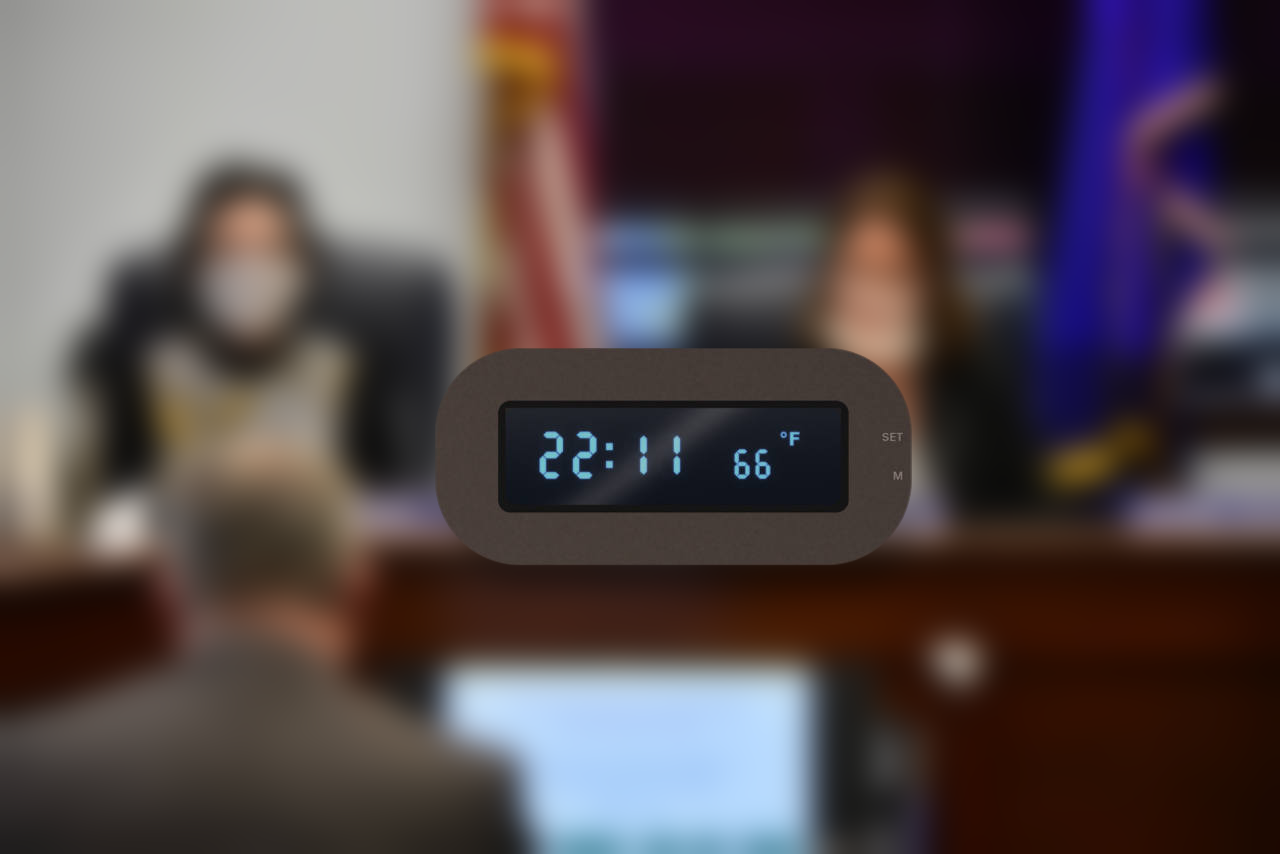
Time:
22.11
